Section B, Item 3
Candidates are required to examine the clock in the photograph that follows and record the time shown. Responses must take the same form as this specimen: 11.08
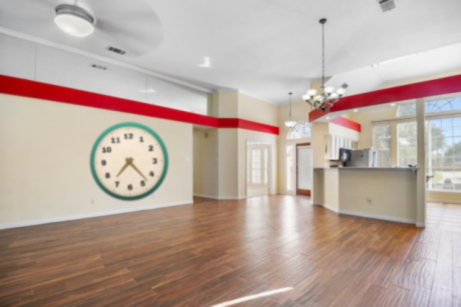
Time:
7.23
